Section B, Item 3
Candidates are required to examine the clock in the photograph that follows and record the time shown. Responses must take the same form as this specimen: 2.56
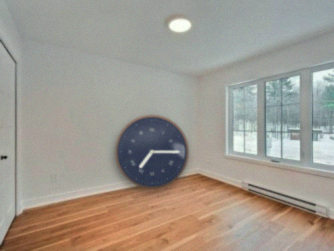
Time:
7.15
